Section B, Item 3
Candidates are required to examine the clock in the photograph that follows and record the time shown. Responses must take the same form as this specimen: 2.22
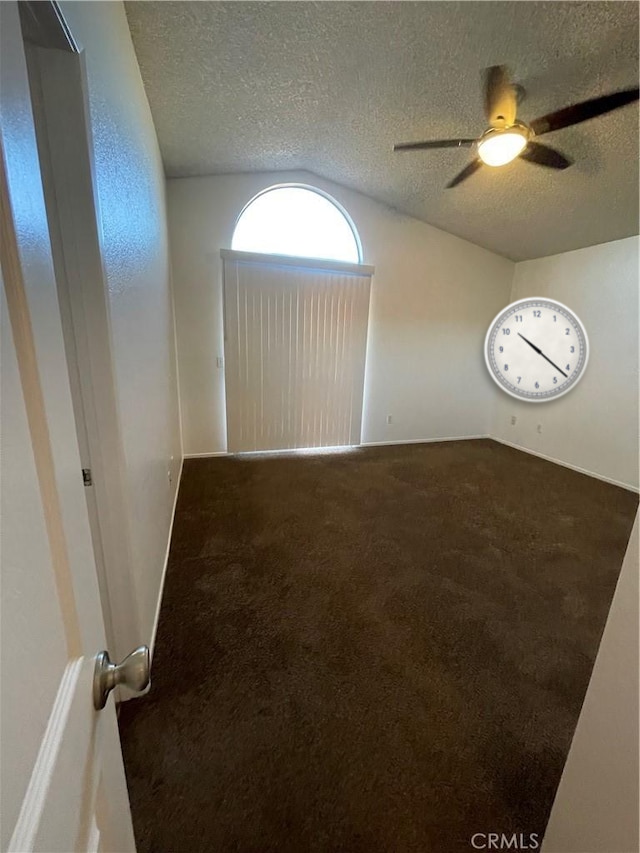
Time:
10.22
